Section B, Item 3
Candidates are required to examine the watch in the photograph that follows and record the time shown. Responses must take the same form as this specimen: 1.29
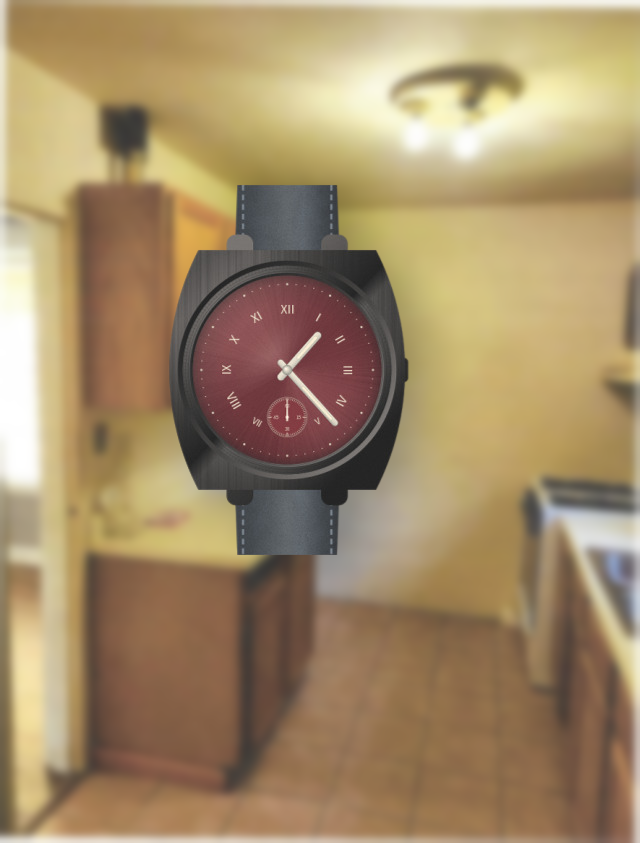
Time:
1.23
